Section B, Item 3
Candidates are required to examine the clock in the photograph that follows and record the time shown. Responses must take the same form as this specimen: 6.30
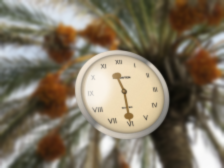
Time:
11.30
